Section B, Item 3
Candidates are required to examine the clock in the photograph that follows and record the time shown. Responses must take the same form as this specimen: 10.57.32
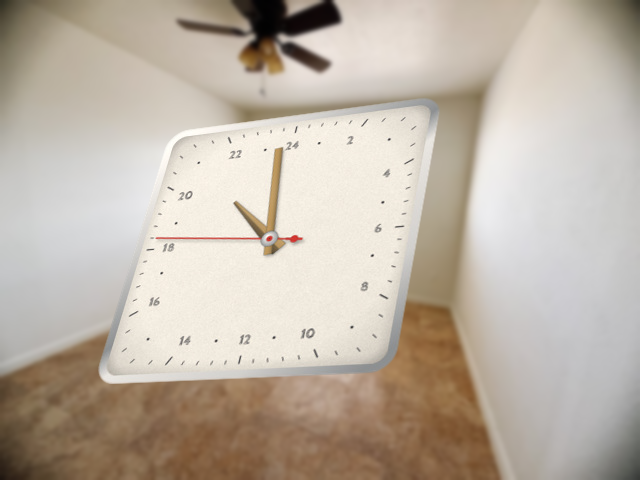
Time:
20.58.46
